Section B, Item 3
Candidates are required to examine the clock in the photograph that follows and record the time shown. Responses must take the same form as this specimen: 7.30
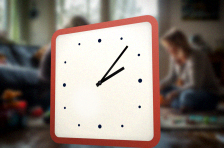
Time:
2.07
